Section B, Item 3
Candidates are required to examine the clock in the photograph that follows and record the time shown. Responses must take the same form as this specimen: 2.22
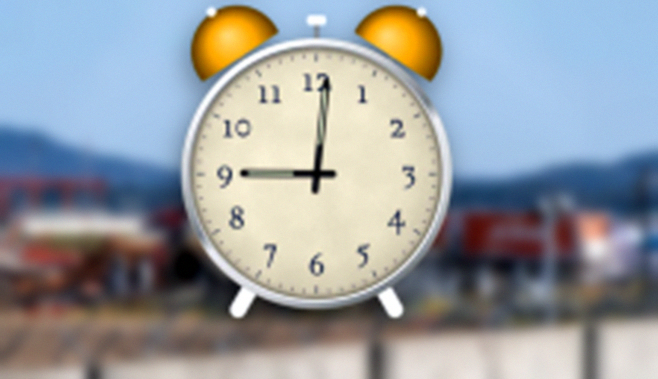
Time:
9.01
